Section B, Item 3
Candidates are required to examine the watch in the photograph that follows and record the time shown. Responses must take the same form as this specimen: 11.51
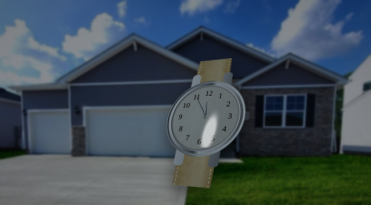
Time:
11.55
